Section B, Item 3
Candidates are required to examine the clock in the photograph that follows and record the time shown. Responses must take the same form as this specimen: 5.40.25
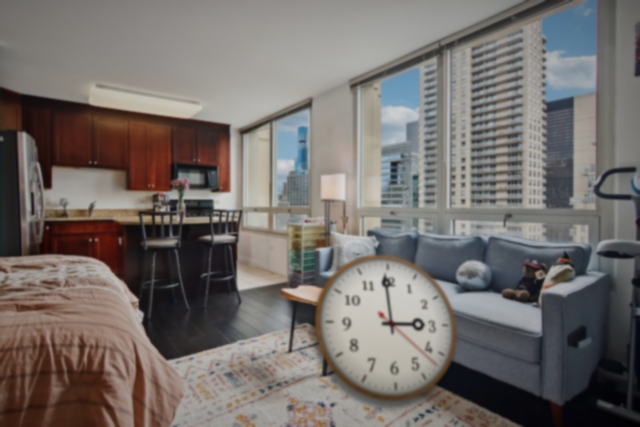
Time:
2.59.22
